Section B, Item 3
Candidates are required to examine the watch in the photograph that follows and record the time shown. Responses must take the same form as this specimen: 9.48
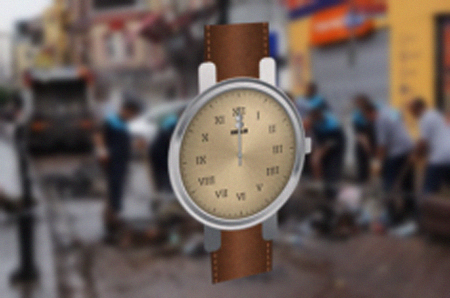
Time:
12.00
